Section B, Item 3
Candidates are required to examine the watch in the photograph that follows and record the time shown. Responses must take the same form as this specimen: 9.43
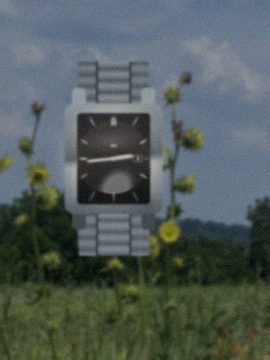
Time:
2.44
